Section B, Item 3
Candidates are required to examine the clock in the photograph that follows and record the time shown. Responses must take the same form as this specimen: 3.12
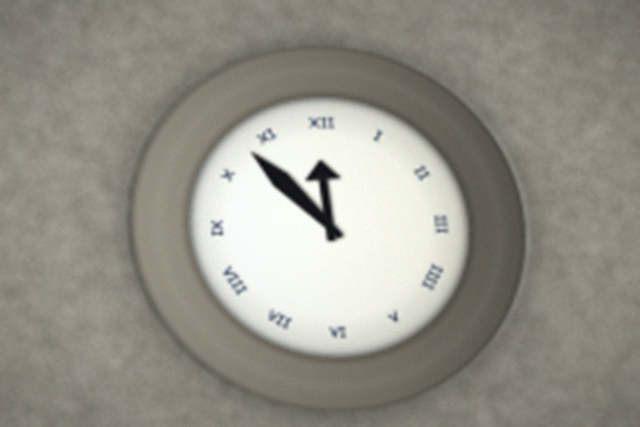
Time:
11.53
